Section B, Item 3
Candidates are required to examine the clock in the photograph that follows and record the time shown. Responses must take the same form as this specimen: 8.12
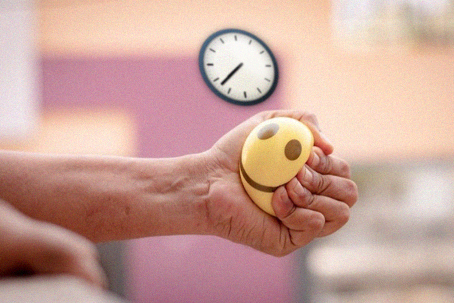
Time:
7.38
